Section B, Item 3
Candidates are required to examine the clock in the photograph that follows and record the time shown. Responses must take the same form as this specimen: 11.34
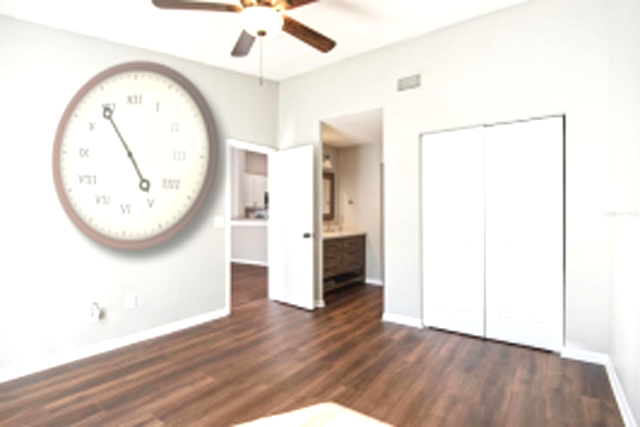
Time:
4.54
